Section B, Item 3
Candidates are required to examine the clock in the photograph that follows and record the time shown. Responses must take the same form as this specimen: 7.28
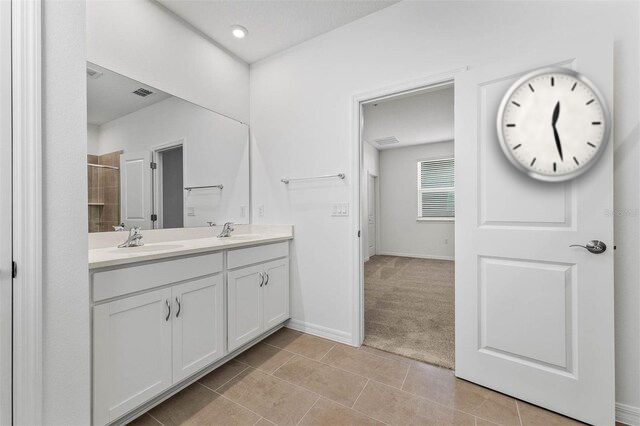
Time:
12.28
